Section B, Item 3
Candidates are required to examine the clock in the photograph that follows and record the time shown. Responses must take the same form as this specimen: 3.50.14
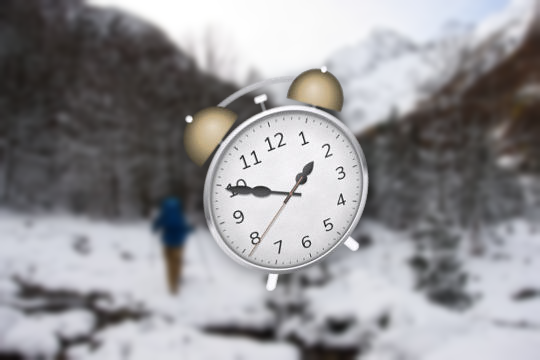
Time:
1.49.39
